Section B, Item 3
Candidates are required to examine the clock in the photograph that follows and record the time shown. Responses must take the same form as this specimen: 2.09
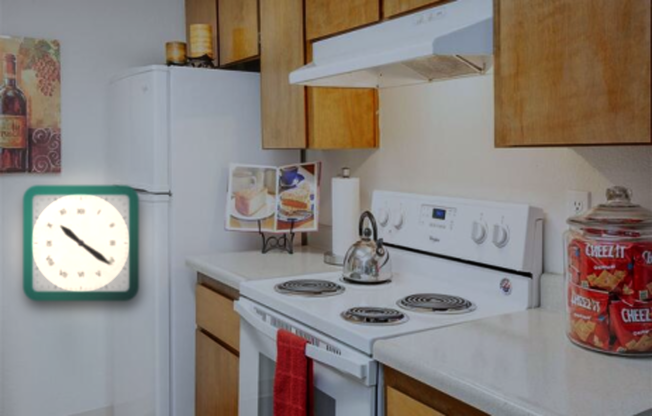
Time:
10.21
